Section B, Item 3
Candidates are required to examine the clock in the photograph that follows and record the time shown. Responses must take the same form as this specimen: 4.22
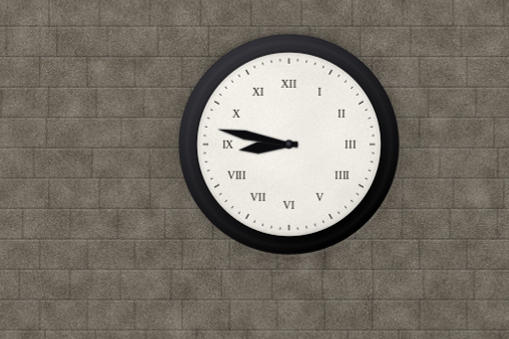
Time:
8.47
